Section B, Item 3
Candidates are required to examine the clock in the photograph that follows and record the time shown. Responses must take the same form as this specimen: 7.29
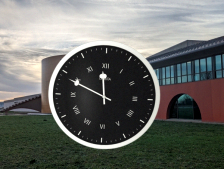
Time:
11.49
